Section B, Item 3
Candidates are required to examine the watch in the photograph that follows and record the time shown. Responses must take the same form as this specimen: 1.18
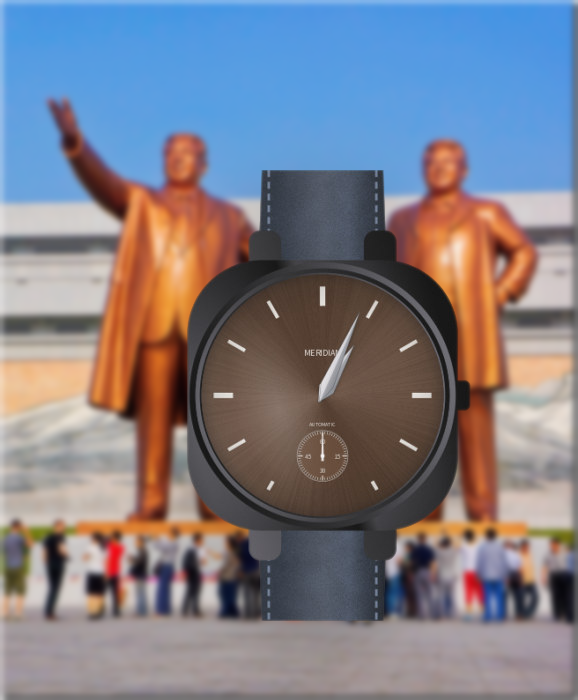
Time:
1.04
